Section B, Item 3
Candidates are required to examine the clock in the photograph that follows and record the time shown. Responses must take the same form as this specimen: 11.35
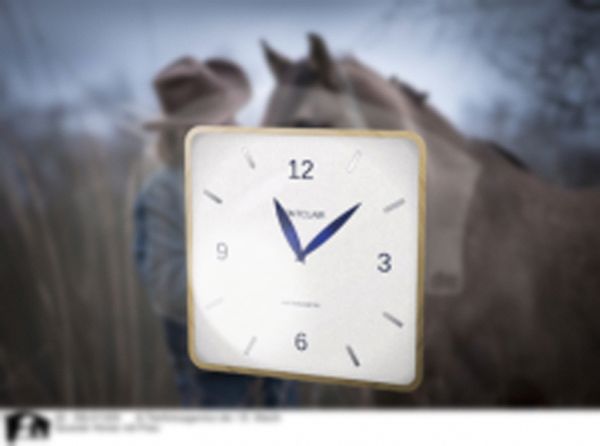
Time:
11.08
